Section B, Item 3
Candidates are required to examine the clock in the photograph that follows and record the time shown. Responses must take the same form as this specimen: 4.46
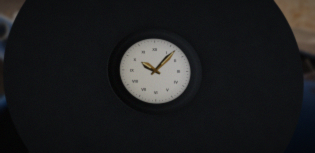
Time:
10.07
